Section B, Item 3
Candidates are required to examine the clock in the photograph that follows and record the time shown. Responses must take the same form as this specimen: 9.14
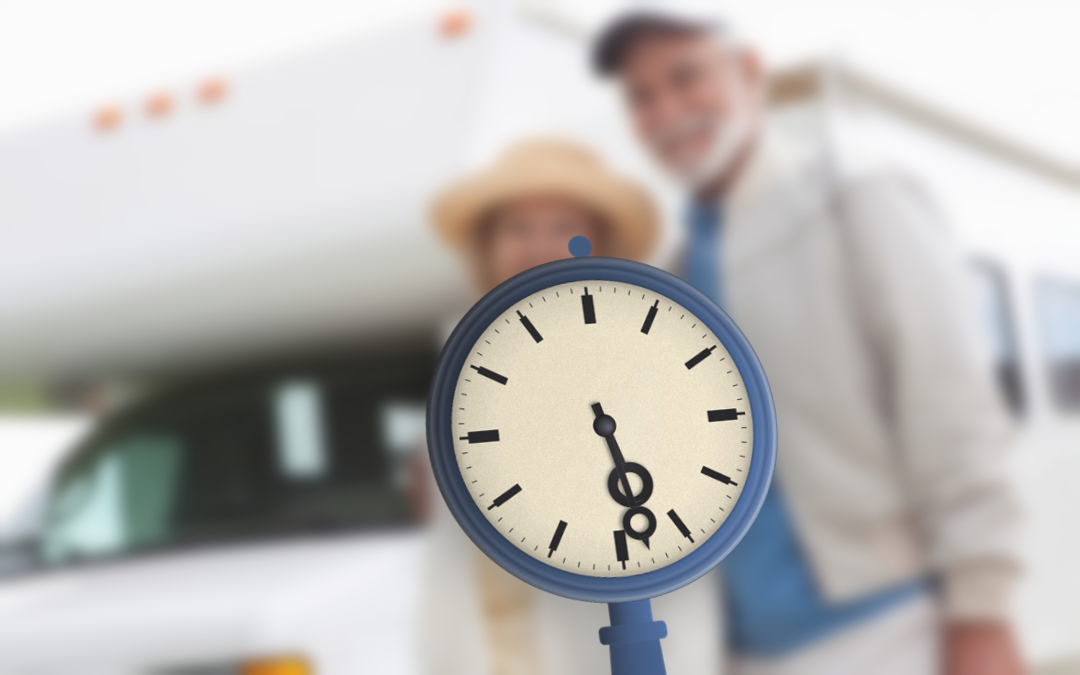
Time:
5.28
